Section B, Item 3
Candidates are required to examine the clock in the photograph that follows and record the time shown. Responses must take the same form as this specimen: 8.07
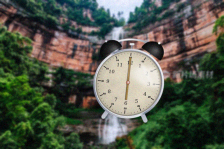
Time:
6.00
